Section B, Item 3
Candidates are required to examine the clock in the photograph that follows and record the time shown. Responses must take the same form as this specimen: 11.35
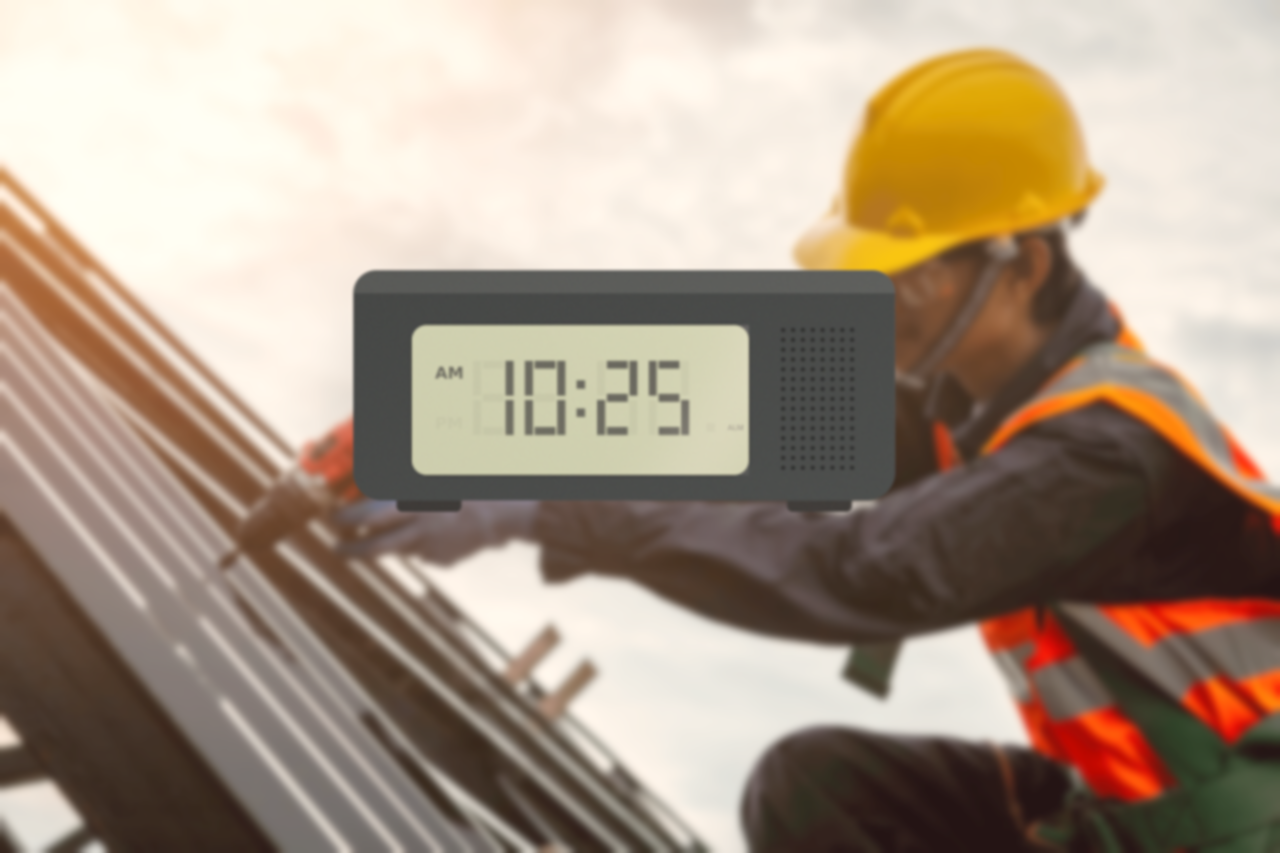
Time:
10.25
